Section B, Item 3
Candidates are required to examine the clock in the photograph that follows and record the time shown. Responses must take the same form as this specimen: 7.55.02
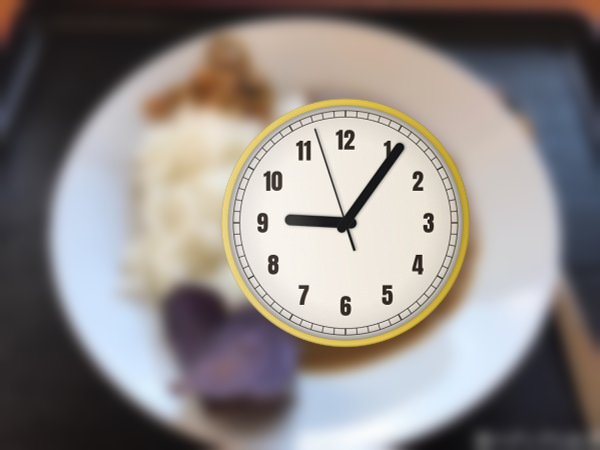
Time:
9.05.57
